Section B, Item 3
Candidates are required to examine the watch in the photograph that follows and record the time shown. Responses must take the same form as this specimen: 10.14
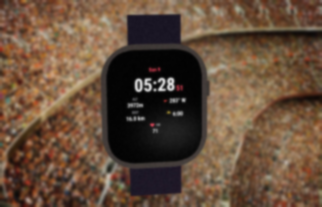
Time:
5.28
